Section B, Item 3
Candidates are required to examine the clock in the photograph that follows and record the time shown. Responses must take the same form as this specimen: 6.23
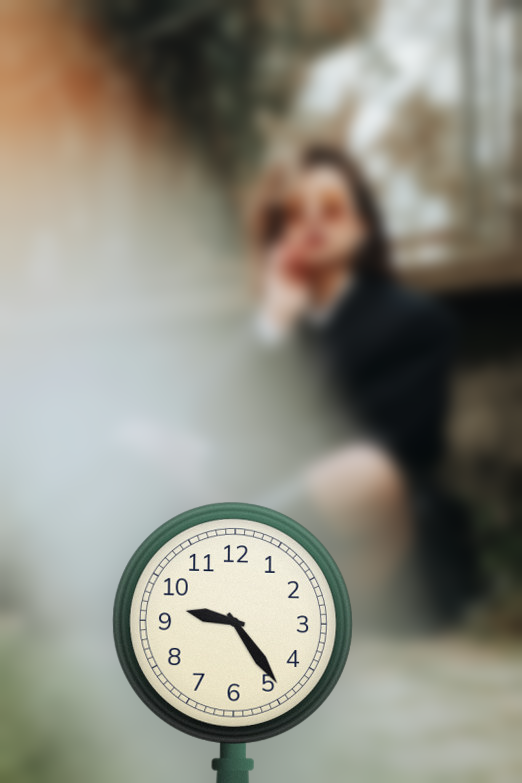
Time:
9.24
